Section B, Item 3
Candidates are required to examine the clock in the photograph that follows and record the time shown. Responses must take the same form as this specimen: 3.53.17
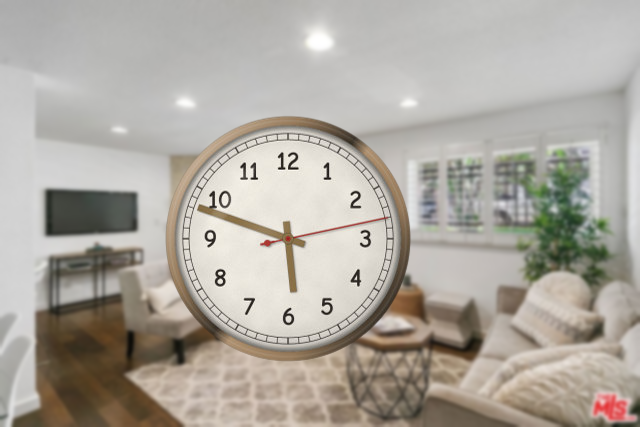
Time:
5.48.13
